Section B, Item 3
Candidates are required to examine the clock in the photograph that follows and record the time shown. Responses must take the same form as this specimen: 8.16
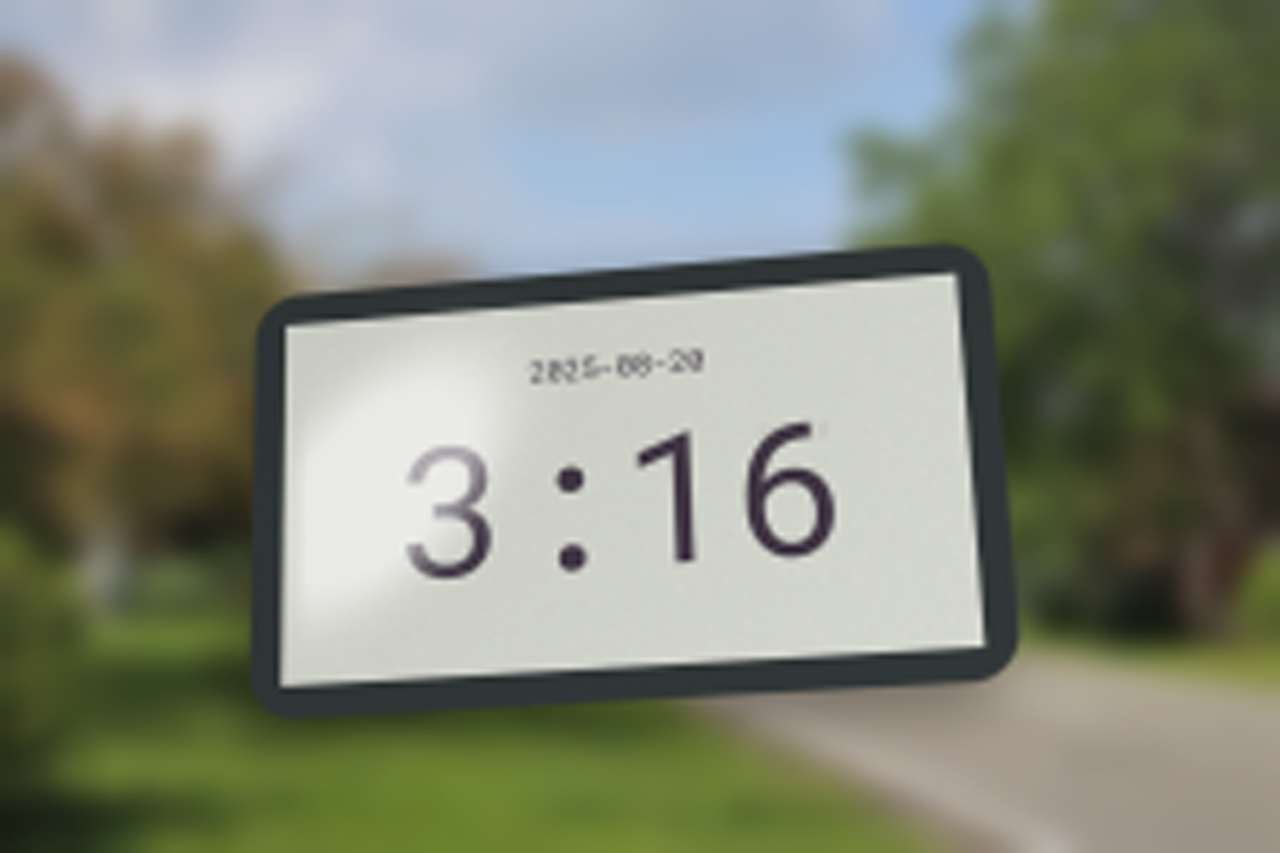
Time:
3.16
